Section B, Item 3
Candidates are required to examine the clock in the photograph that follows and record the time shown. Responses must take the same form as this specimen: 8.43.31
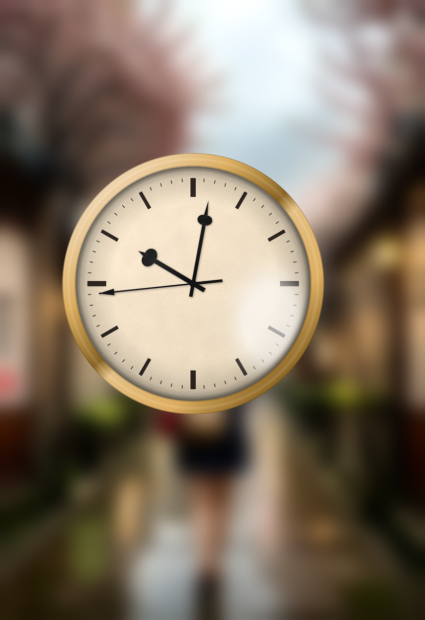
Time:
10.01.44
